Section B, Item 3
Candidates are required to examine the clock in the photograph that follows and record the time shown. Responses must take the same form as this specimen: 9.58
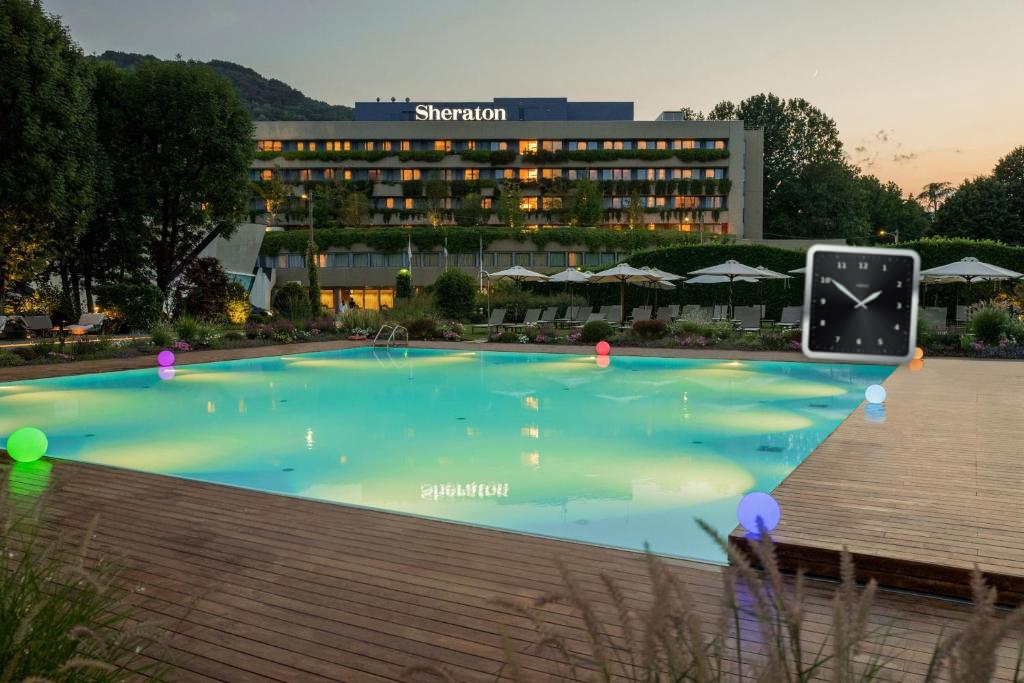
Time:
1.51
